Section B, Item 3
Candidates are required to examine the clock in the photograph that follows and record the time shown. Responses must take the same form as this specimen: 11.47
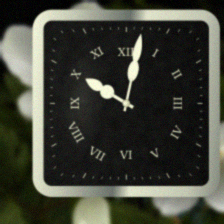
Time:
10.02
